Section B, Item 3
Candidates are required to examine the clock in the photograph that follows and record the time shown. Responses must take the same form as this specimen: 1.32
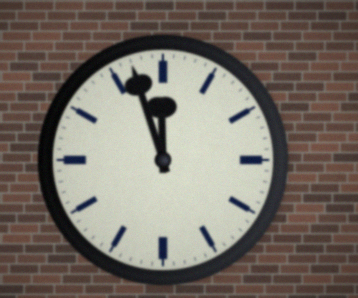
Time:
11.57
